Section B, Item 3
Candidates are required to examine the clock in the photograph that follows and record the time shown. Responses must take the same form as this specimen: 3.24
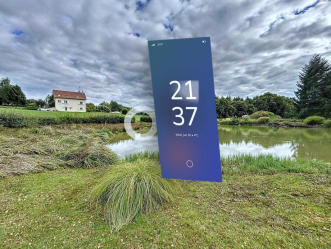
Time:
21.37
